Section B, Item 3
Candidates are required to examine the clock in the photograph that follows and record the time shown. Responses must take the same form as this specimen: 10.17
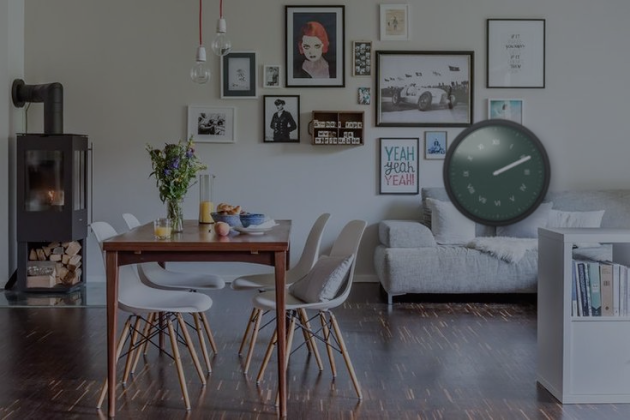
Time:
2.11
